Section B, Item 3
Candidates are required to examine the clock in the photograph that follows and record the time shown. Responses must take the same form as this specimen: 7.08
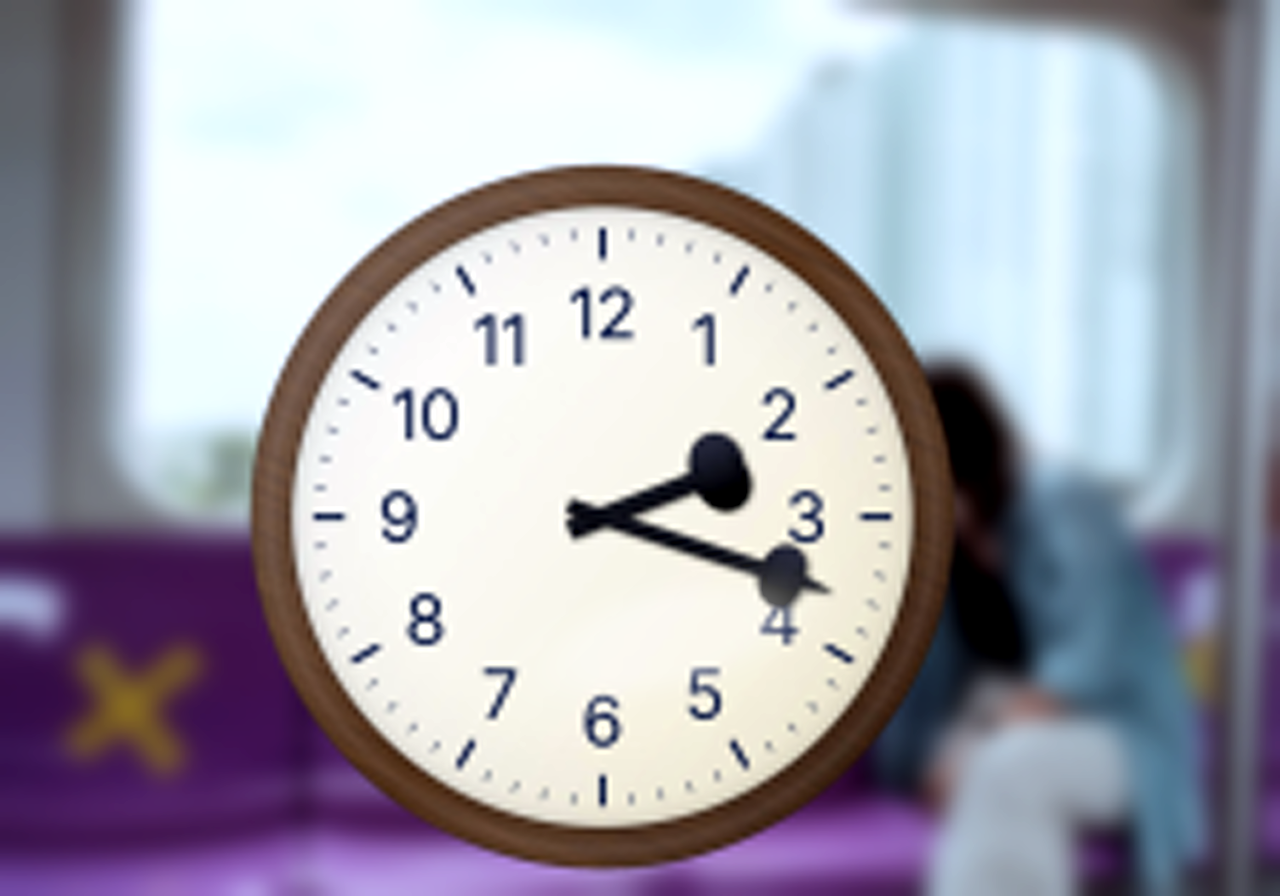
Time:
2.18
